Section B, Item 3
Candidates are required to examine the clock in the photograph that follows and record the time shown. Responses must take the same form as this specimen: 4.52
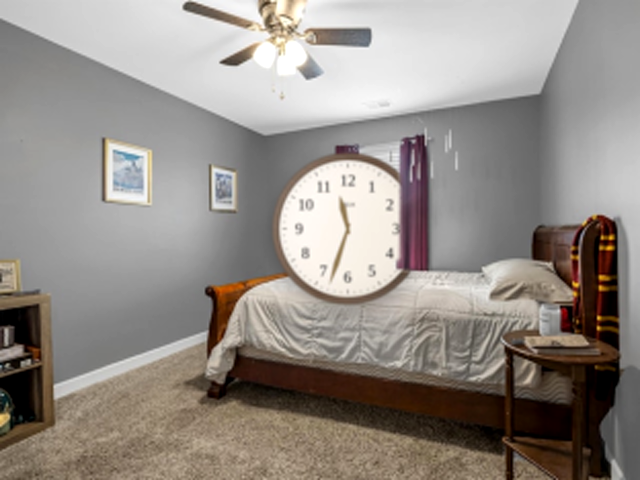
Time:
11.33
